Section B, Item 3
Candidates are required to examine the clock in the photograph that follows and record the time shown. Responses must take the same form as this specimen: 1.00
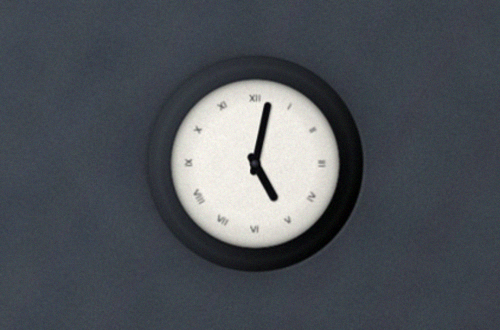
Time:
5.02
